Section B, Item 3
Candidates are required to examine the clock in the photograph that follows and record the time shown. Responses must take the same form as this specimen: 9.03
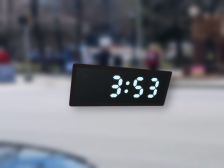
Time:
3.53
